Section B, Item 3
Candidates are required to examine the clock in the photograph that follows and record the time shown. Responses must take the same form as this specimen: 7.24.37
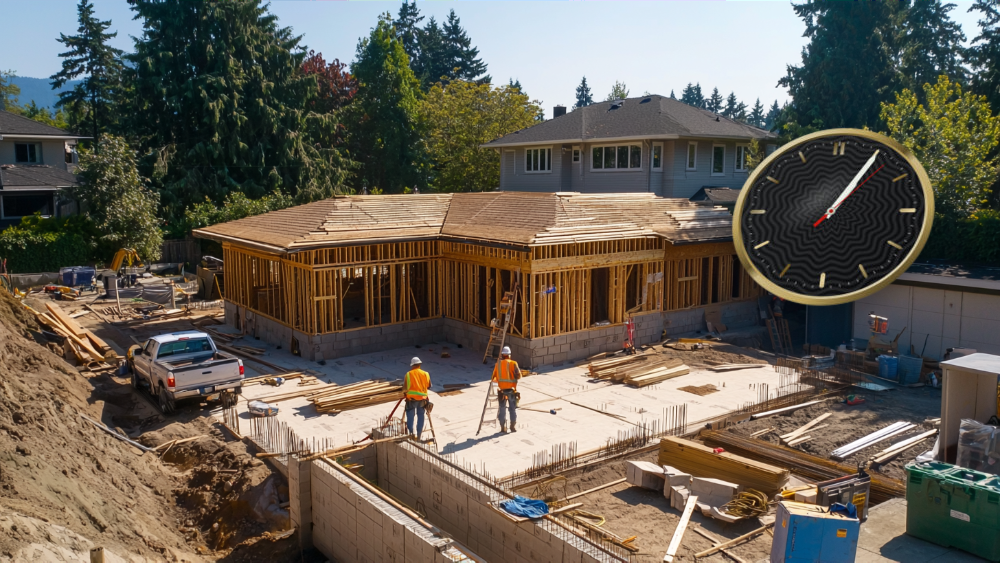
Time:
1.05.07
